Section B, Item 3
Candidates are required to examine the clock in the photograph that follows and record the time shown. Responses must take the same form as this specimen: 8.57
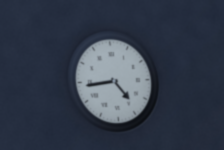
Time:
4.44
